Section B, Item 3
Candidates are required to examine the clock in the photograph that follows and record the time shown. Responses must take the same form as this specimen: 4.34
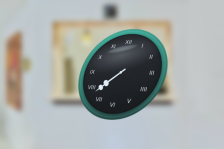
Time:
7.38
